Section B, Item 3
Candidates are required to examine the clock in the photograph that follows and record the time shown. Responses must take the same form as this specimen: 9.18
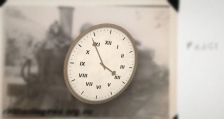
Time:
3.54
